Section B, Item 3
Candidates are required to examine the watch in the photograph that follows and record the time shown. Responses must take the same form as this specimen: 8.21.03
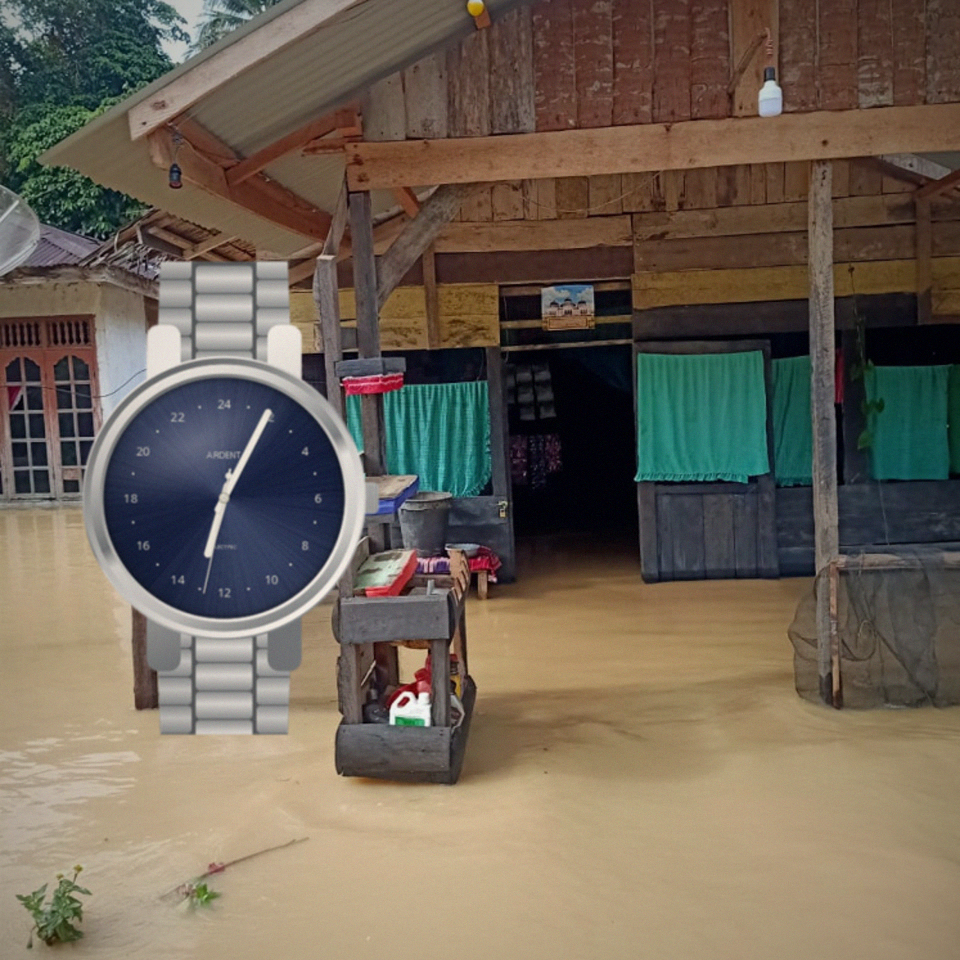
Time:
13.04.32
